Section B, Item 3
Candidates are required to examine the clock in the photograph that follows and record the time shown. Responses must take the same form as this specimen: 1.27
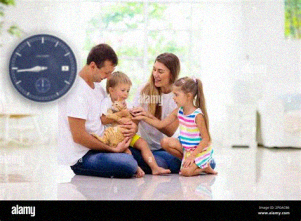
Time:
8.44
